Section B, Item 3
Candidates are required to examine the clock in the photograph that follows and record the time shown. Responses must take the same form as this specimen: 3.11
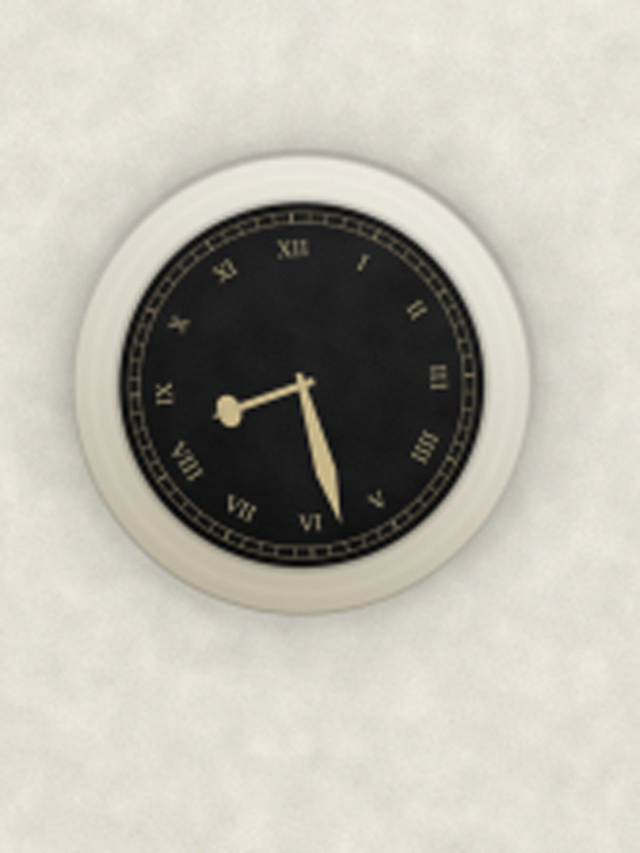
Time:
8.28
